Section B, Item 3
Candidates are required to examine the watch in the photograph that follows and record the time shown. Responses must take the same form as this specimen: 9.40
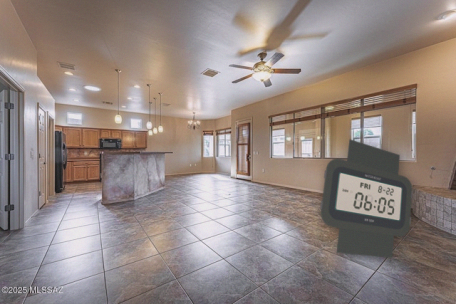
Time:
6.05
